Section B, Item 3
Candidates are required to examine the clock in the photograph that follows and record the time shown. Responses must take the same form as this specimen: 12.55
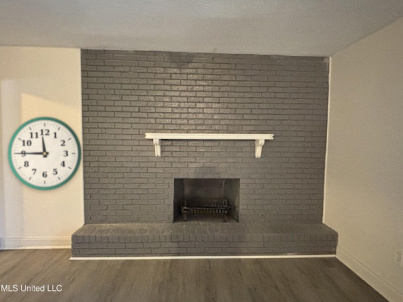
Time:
11.45
